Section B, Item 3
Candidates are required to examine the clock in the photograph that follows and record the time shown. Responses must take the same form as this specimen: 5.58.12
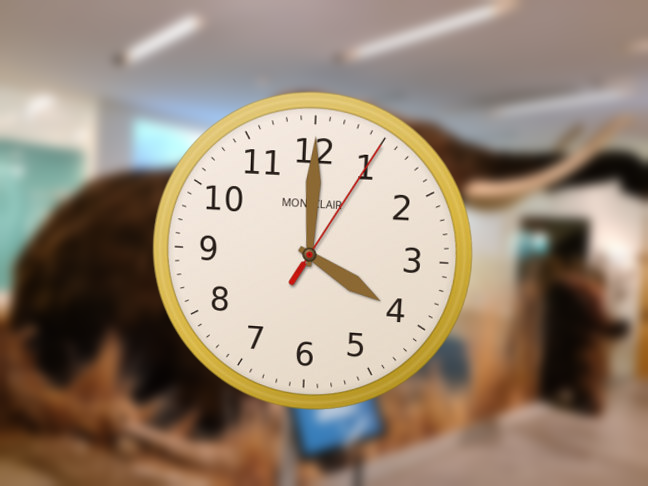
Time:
4.00.05
